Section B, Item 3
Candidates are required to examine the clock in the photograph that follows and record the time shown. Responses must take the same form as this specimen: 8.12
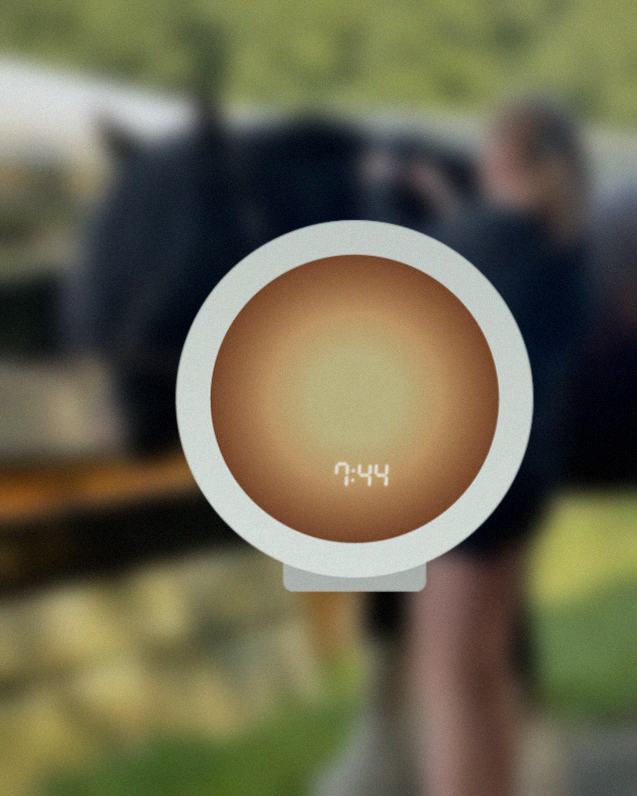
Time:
7.44
